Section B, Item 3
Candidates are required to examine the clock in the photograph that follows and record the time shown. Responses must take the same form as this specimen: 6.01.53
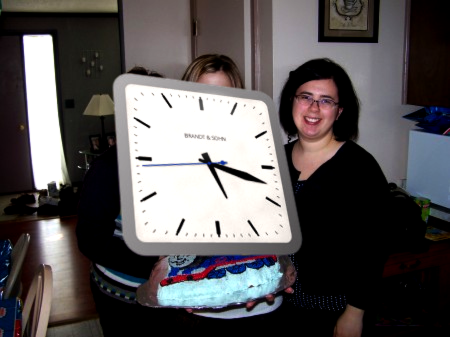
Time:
5.17.44
